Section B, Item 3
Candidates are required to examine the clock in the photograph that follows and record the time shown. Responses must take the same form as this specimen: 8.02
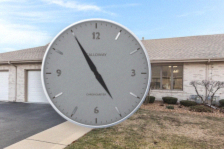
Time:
4.55
